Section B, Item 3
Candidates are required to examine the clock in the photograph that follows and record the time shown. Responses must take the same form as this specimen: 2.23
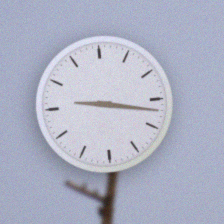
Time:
9.17
